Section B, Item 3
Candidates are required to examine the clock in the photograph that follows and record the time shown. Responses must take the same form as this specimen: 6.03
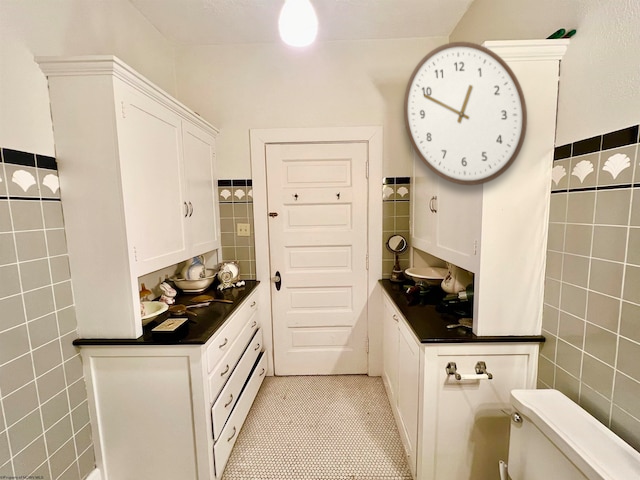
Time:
12.49
